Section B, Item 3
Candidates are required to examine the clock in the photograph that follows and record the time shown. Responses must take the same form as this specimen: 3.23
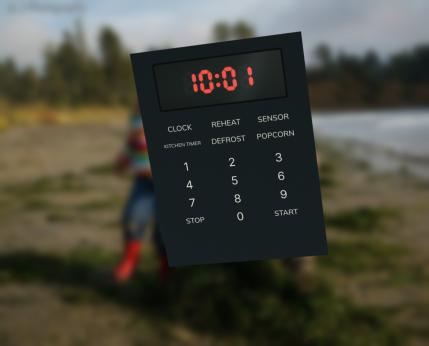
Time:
10.01
